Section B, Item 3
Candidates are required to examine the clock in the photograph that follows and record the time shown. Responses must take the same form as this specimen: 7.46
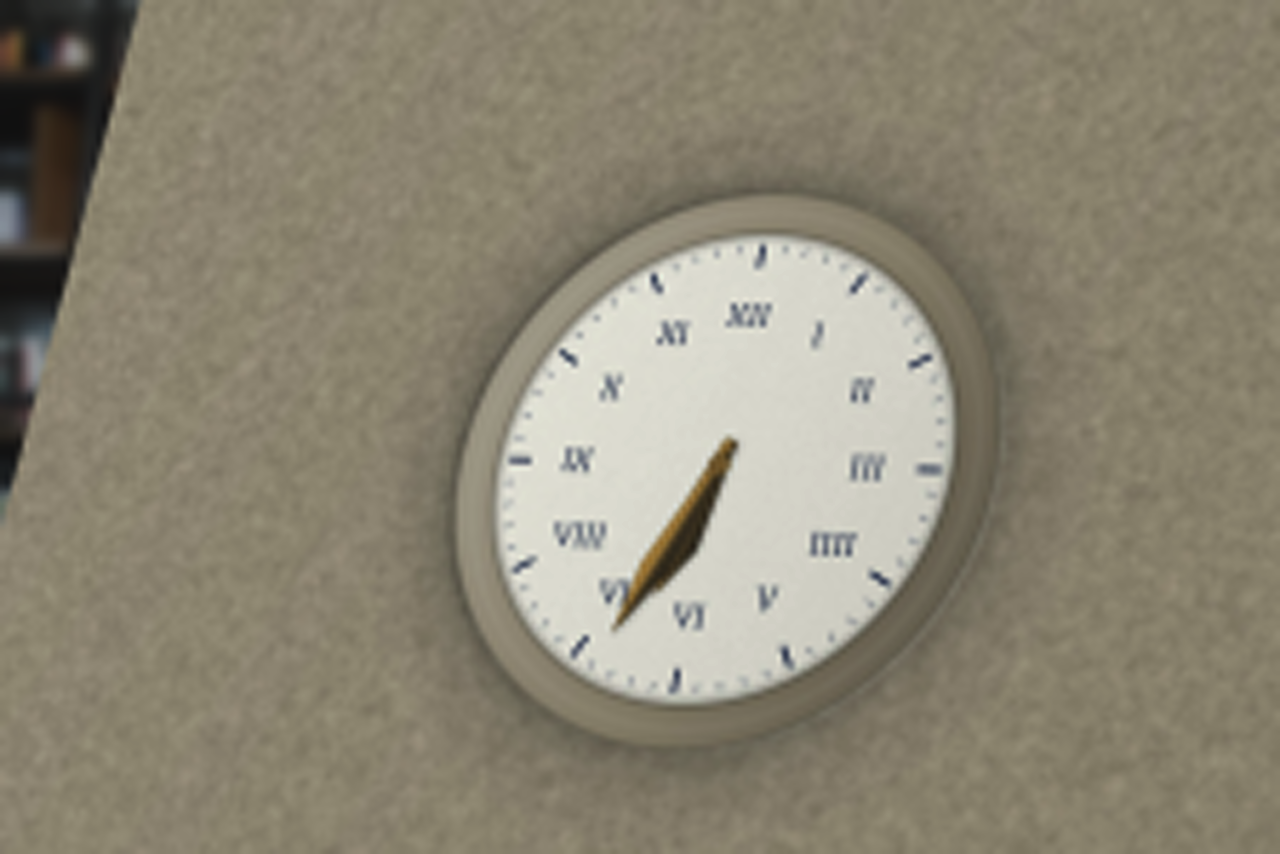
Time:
6.34
